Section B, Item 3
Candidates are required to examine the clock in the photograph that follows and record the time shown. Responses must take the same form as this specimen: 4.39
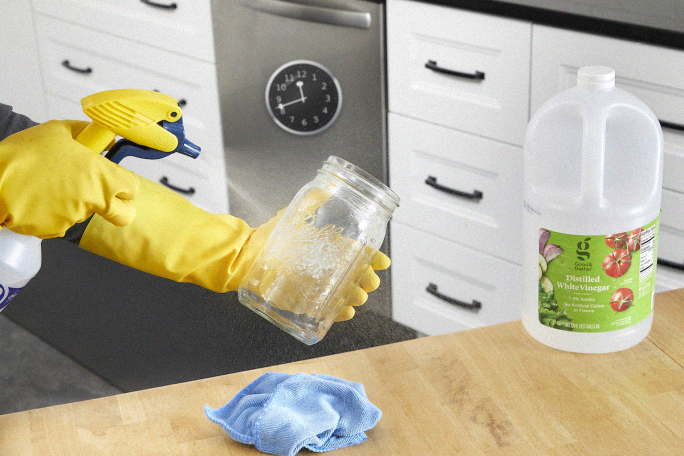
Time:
11.42
